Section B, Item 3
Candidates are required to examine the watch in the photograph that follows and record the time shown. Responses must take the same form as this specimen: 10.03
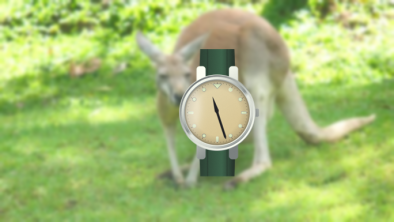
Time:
11.27
